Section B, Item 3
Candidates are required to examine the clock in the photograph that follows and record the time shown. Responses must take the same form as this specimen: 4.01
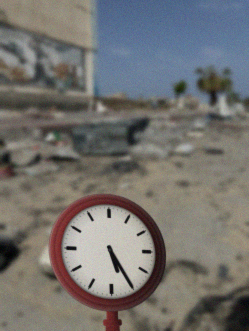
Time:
5.25
